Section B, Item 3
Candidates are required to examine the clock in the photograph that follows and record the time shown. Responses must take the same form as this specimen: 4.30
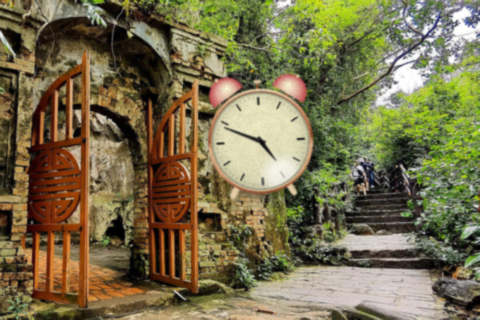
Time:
4.49
